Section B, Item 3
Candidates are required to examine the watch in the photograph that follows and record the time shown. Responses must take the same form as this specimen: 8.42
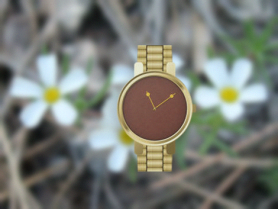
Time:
11.09
